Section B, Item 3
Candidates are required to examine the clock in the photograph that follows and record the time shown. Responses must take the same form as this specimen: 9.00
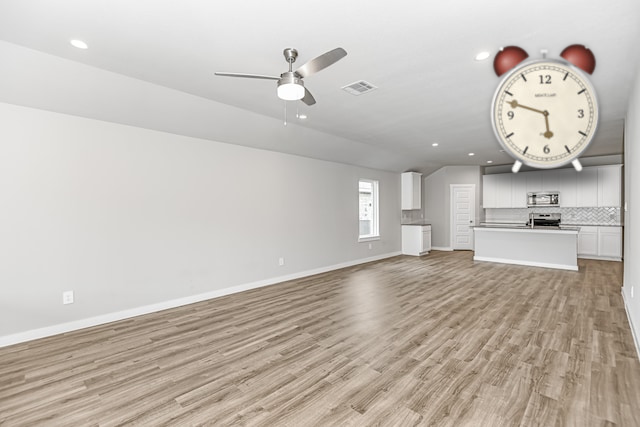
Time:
5.48
